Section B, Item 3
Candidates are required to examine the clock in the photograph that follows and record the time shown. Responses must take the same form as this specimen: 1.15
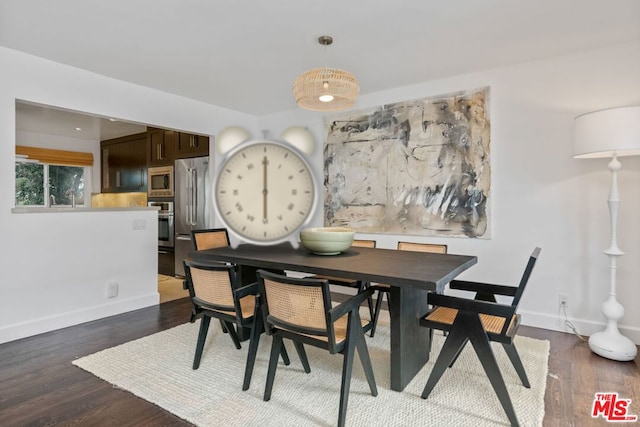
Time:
6.00
